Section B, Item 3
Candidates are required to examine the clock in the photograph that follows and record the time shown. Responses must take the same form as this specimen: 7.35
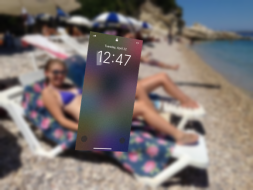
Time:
12.47
